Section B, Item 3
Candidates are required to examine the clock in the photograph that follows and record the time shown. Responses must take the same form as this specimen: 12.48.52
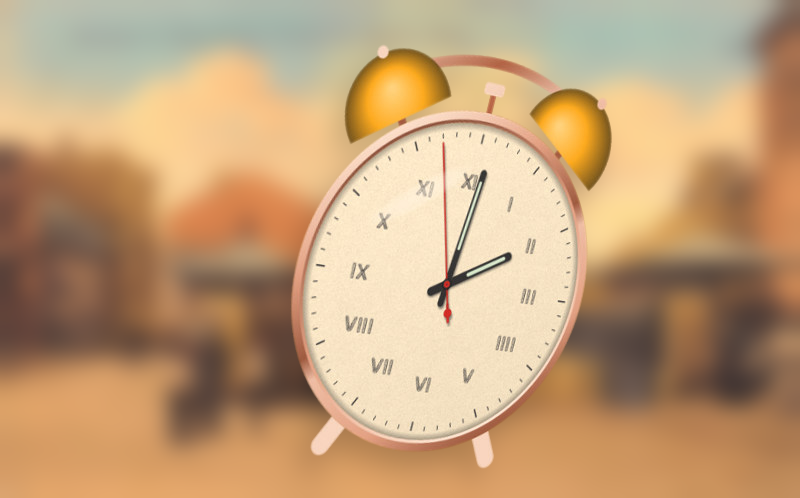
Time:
2.00.57
